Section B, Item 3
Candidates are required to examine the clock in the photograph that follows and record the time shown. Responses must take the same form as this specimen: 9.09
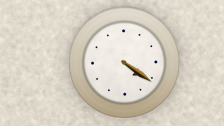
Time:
4.21
